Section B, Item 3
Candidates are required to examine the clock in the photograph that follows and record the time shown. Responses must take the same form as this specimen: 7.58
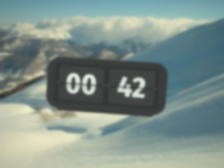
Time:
0.42
